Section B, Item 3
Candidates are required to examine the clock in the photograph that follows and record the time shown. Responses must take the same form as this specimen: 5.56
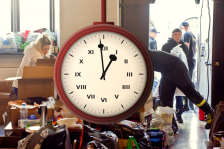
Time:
12.59
